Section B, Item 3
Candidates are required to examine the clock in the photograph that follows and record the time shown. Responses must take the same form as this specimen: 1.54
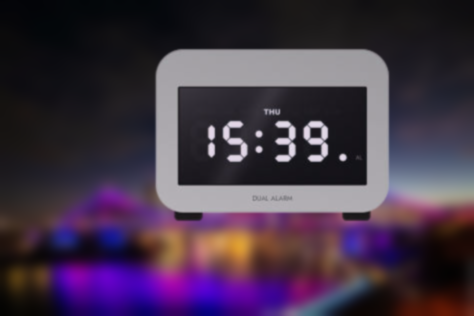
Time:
15.39
